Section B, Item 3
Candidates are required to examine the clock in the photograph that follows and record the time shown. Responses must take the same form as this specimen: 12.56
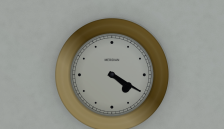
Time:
4.20
